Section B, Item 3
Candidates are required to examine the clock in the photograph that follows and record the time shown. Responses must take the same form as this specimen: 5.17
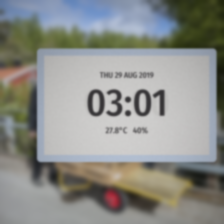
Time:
3.01
